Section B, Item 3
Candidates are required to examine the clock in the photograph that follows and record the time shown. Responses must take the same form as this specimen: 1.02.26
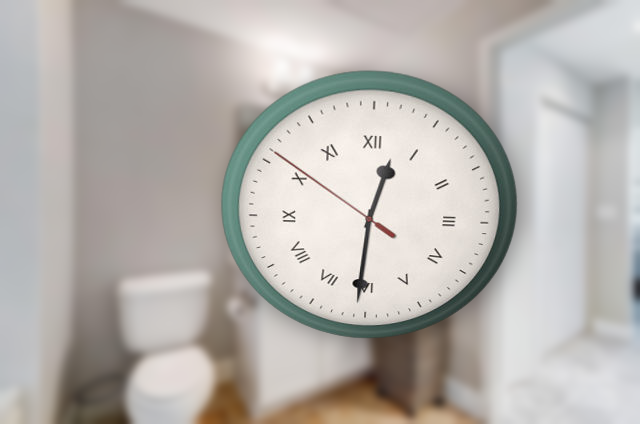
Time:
12.30.51
